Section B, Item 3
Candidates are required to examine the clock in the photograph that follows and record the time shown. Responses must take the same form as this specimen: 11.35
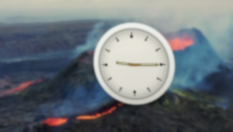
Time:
9.15
